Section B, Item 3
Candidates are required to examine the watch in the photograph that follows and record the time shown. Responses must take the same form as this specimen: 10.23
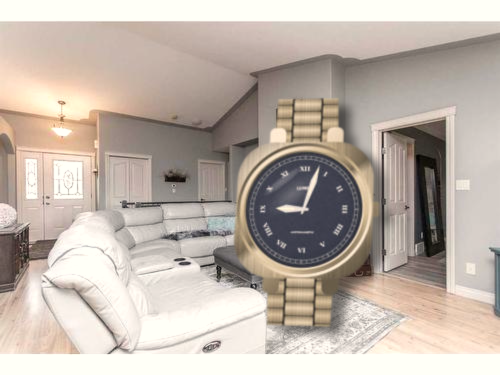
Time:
9.03
